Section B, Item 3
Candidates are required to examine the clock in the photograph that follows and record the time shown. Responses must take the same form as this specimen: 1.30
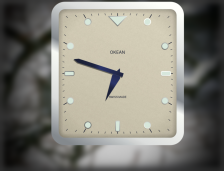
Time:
6.48
